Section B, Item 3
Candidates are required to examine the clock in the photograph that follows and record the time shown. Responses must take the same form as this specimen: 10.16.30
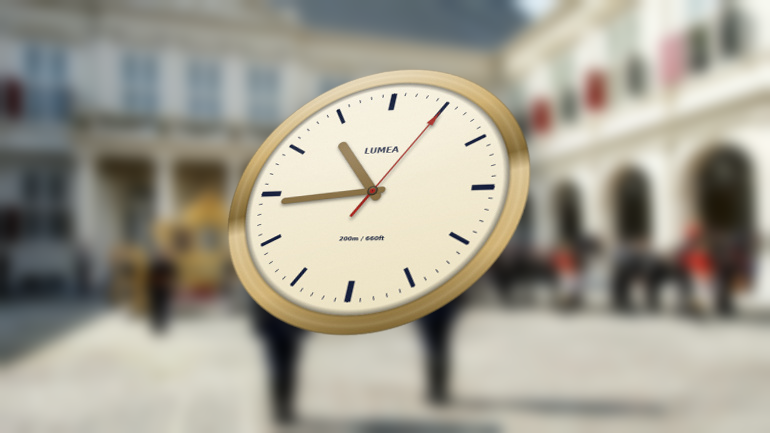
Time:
10.44.05
